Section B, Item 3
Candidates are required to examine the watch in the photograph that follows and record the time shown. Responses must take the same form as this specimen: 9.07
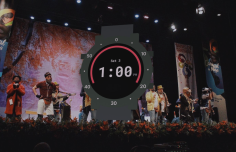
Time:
1.00
